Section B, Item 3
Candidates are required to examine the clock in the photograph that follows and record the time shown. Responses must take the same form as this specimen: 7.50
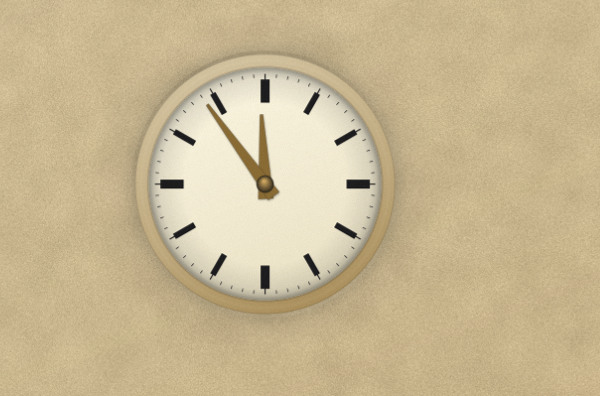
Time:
11.54
